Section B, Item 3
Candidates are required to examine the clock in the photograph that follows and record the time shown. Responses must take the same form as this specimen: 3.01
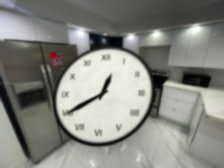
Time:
12.40
